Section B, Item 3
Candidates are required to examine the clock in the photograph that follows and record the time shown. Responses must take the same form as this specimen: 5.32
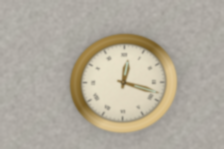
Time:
12.18
